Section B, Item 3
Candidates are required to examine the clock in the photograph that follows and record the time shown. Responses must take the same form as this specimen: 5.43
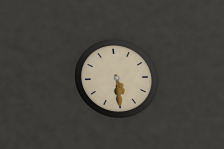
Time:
5.30
